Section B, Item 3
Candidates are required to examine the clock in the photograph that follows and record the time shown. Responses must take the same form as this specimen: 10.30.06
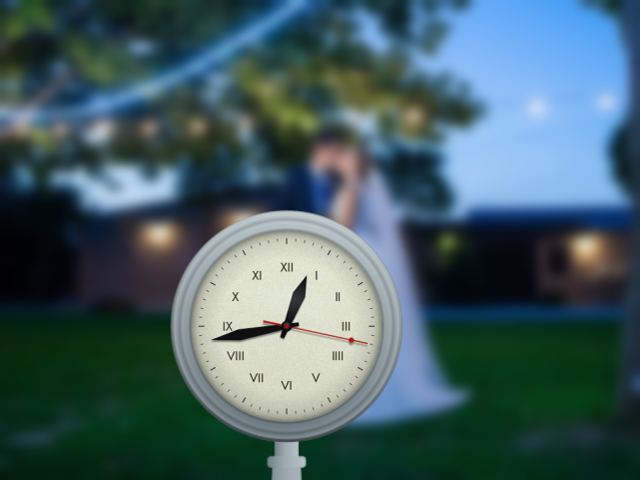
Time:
12.43.17
